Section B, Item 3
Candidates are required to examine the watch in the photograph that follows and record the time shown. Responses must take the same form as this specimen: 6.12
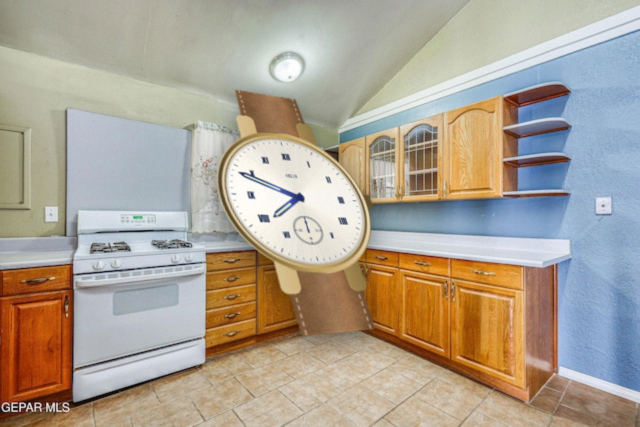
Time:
7.49
